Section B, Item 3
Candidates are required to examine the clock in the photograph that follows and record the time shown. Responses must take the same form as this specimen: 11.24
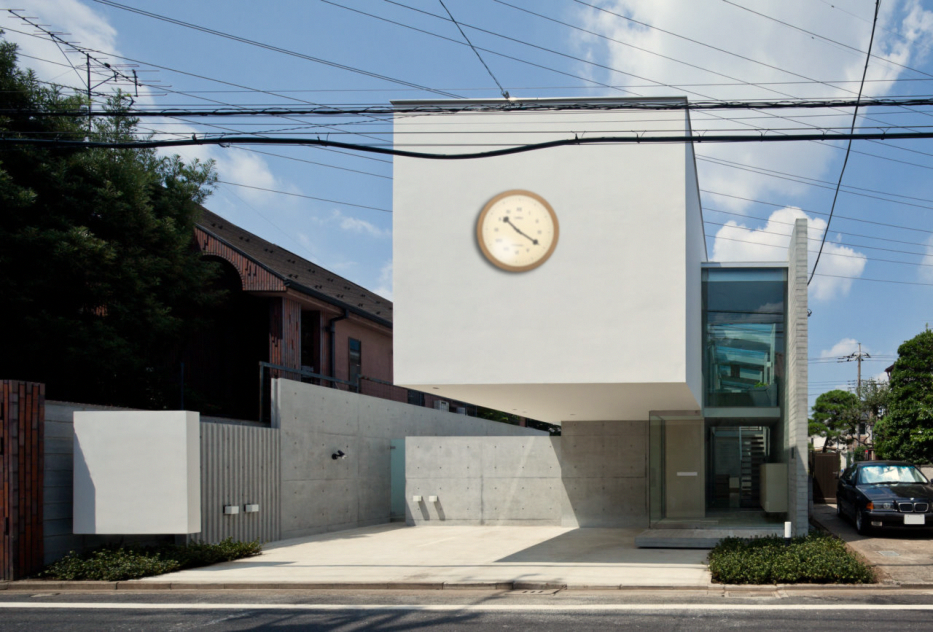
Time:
10.20
